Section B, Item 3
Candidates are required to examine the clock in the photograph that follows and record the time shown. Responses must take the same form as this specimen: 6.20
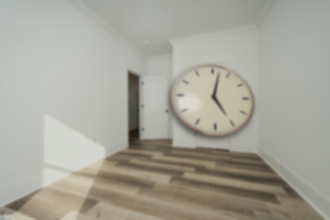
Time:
5.02
